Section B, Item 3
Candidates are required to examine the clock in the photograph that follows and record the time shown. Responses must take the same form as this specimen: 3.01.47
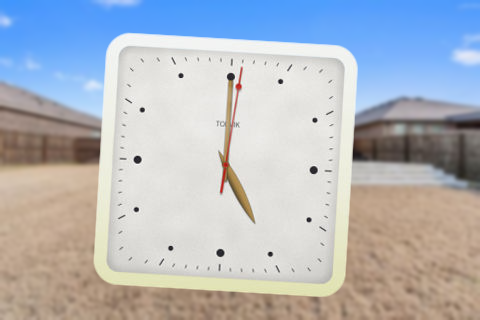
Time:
5.00.01
